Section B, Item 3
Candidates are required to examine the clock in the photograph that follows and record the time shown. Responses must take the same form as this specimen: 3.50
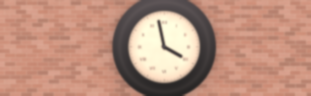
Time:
3.58
